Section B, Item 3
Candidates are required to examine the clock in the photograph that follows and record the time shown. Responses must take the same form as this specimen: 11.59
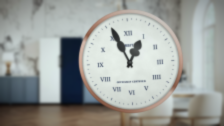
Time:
12.56
